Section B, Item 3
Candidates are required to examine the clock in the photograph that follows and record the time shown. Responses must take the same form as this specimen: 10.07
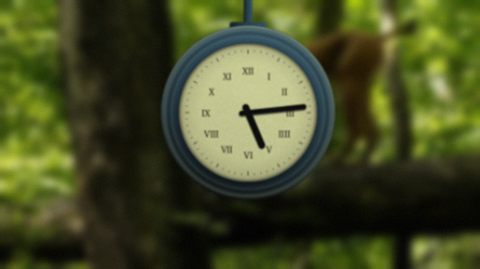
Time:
5.14
